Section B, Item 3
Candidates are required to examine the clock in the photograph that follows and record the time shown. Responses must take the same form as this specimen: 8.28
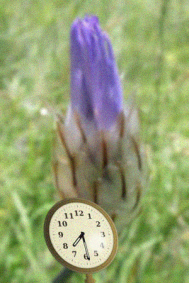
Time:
7.29
